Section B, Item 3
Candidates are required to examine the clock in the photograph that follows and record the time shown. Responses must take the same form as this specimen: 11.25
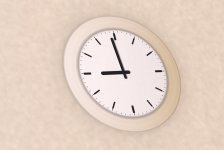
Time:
8.59
